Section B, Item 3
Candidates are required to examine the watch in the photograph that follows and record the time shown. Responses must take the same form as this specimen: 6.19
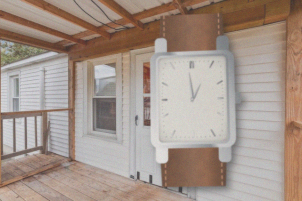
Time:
12.59
